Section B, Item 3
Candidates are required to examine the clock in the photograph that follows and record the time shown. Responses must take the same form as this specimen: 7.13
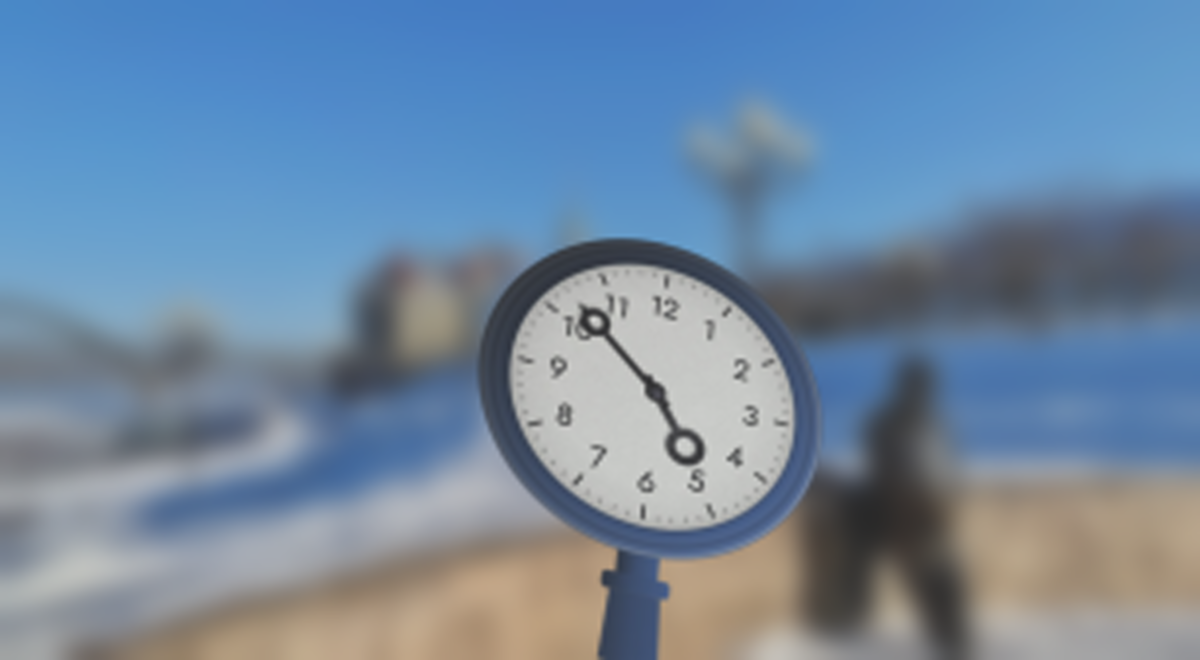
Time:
4.52
